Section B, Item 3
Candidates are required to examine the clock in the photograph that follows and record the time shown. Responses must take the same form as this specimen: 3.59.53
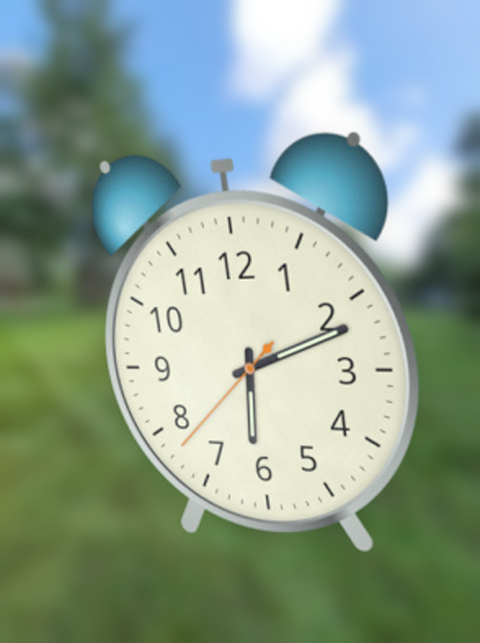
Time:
6.11.38
